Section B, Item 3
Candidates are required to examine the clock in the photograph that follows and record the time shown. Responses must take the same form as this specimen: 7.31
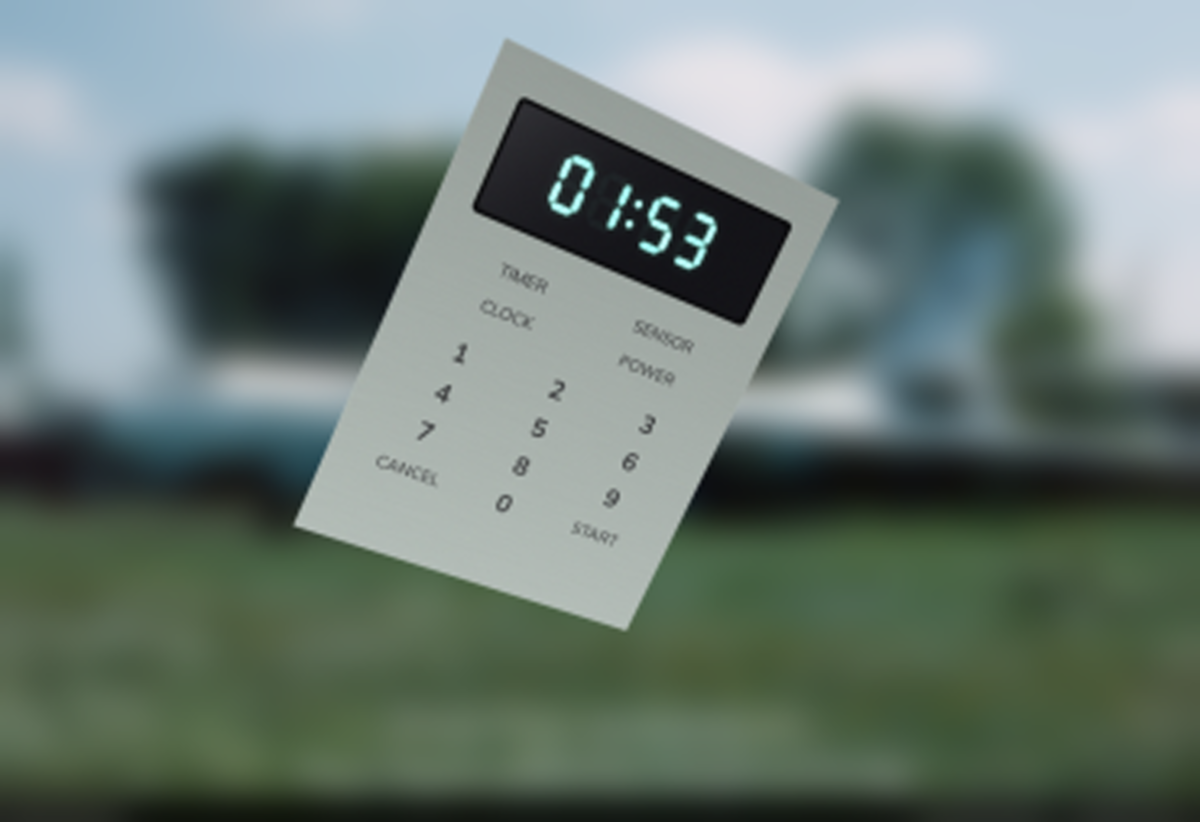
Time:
1.53
